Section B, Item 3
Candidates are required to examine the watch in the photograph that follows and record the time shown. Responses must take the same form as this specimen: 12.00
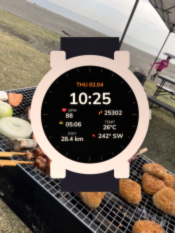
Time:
10.25
